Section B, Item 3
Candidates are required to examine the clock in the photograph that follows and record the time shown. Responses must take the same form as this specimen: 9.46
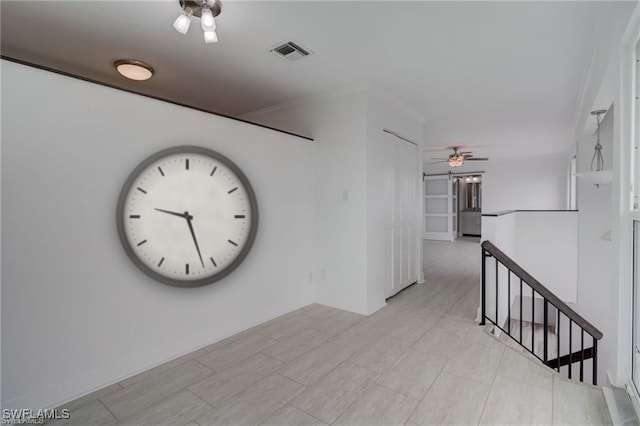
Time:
9.27
